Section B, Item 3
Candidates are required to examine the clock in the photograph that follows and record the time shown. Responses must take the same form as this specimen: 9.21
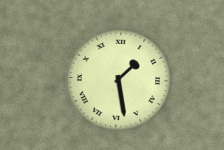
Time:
1.28
